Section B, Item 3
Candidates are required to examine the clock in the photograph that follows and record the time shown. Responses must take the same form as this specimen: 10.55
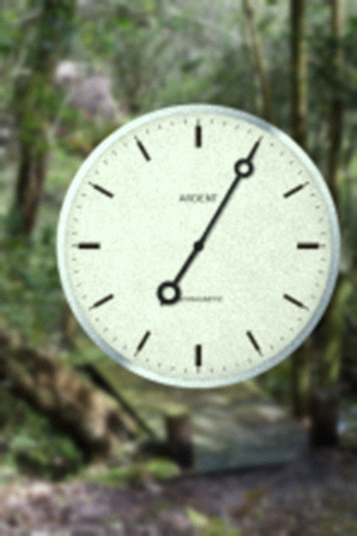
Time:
7.05
